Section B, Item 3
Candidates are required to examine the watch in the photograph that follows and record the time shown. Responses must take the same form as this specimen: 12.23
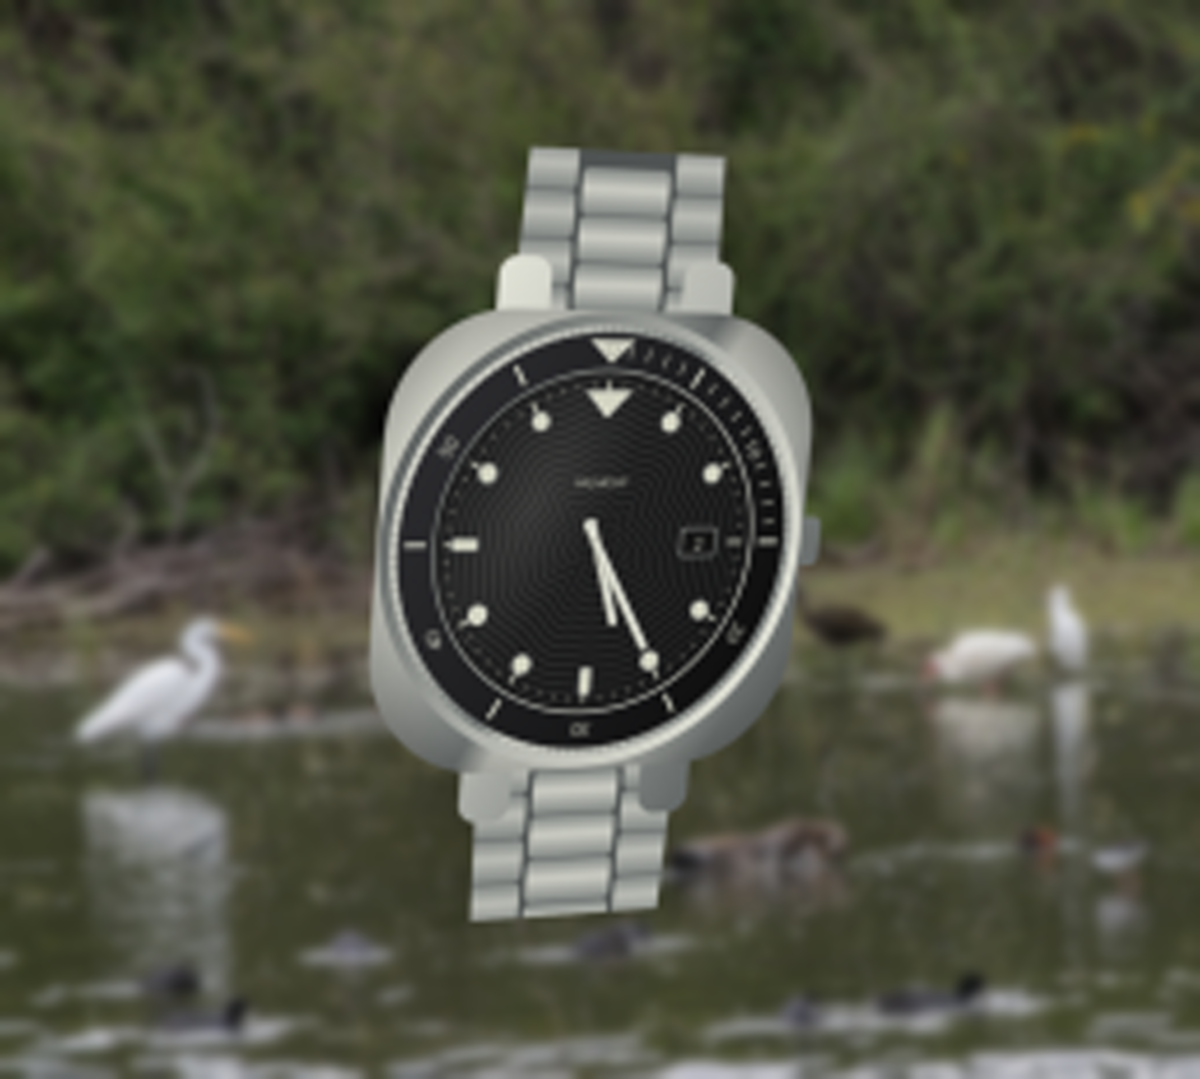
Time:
5.25
